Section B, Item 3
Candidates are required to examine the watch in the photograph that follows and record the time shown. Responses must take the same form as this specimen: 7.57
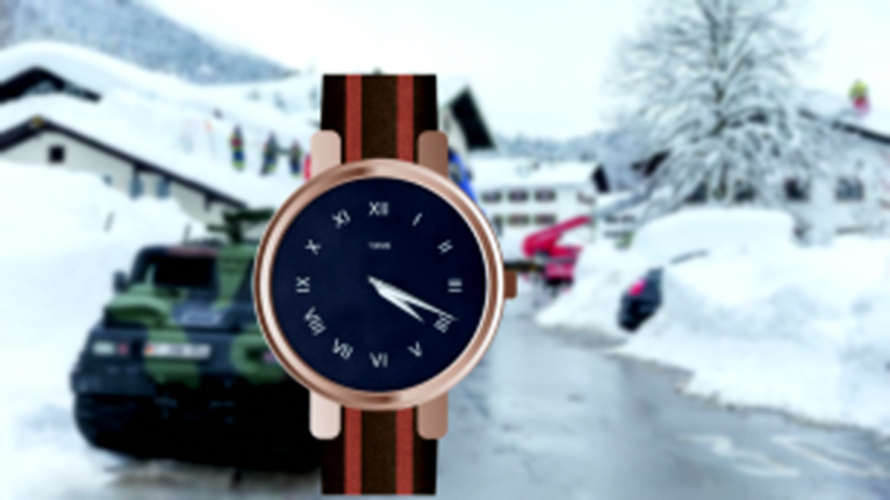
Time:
4.19
